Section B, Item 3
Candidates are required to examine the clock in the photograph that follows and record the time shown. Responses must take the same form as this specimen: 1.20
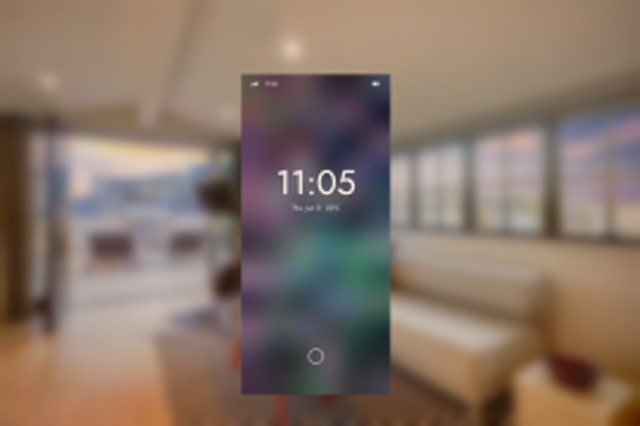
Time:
11.05
